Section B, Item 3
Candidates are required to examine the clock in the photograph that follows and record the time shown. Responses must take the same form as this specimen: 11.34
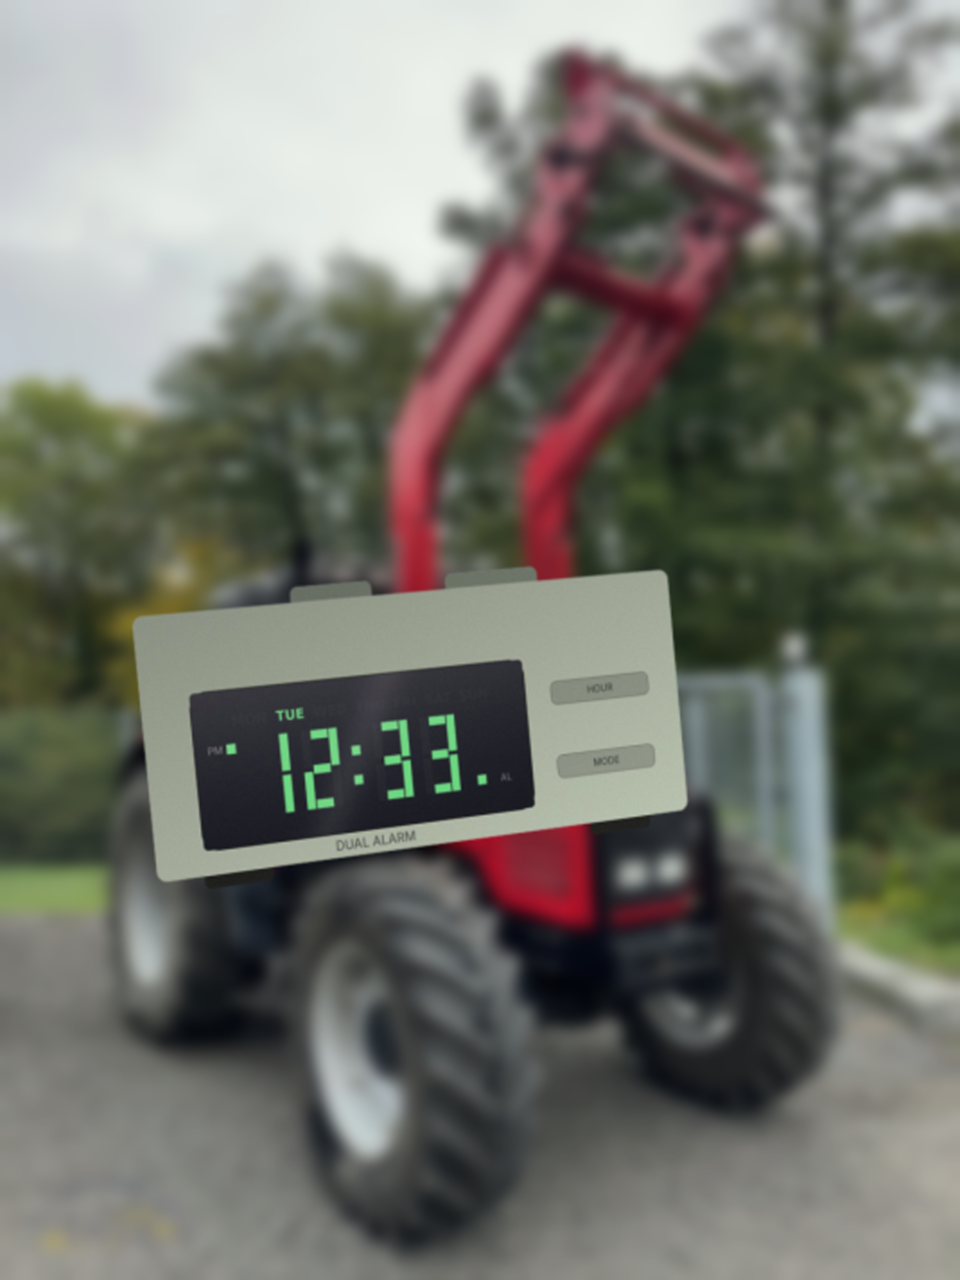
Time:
12.33
